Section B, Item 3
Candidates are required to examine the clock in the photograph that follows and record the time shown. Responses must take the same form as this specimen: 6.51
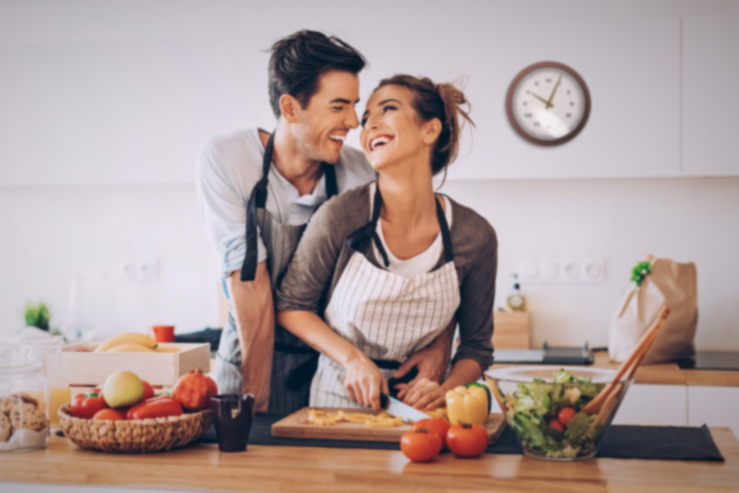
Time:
10.04
